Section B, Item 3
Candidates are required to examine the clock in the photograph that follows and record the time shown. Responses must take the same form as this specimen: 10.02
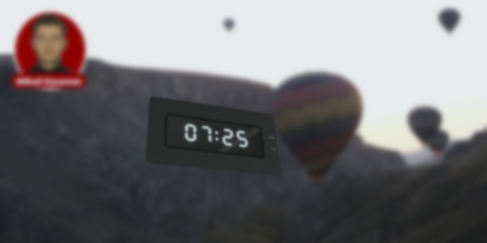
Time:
7.25
